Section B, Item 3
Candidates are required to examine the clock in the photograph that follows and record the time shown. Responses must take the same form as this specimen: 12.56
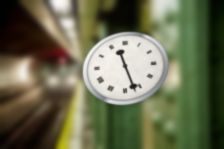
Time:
11.27
